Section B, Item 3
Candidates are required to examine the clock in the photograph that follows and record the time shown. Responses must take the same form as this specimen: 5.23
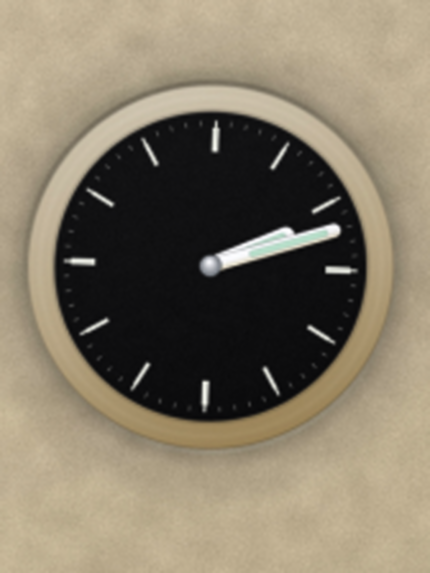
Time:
2.12
